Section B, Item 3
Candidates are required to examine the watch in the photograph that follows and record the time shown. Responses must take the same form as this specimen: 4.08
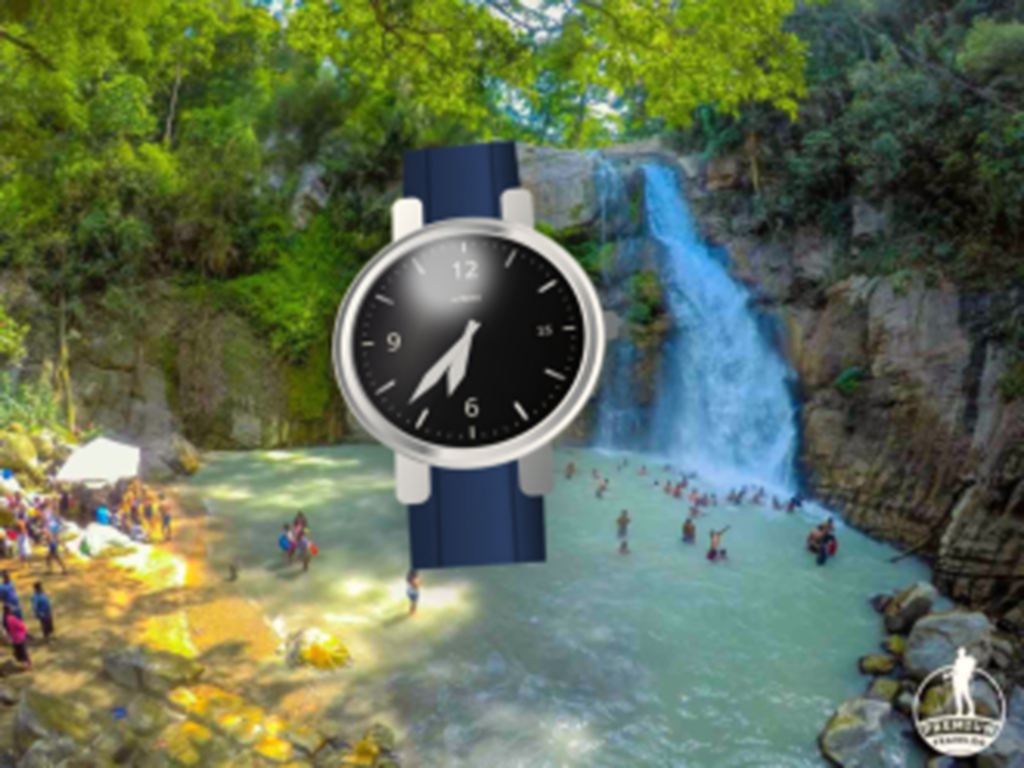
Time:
6.37
